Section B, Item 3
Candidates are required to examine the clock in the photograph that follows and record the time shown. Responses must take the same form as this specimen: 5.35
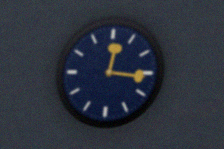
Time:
12.16
